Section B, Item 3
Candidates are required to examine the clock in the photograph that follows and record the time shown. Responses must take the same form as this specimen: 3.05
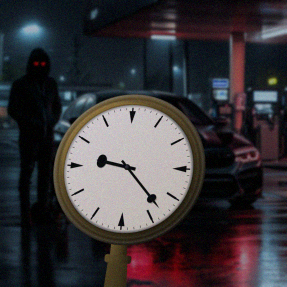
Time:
9.23
